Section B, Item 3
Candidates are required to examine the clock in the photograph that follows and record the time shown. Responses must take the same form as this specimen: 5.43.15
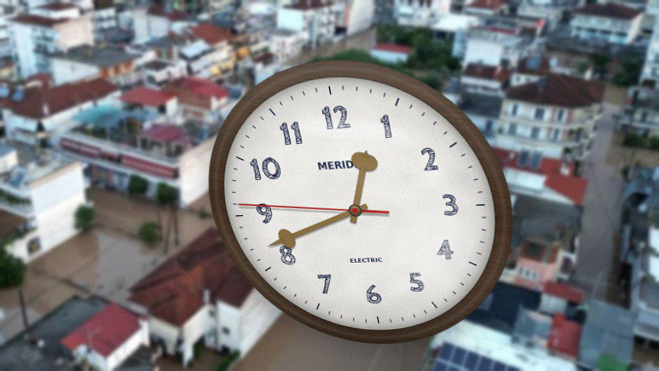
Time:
12.41.46
